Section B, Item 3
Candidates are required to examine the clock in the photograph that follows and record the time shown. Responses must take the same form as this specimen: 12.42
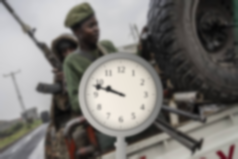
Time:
9.48
